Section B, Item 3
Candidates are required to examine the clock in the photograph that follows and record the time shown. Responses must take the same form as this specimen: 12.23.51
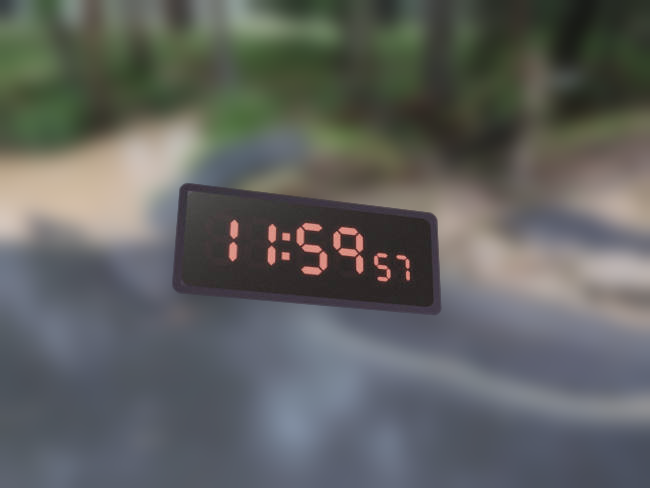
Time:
11.59.57
